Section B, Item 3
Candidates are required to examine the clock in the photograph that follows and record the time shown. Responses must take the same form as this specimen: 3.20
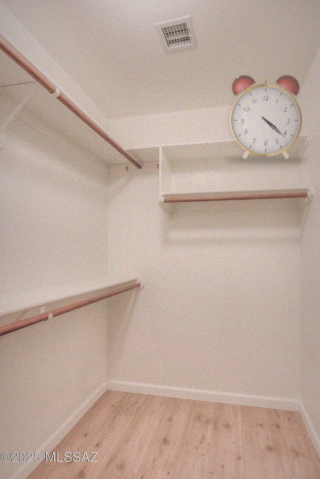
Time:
4.22
